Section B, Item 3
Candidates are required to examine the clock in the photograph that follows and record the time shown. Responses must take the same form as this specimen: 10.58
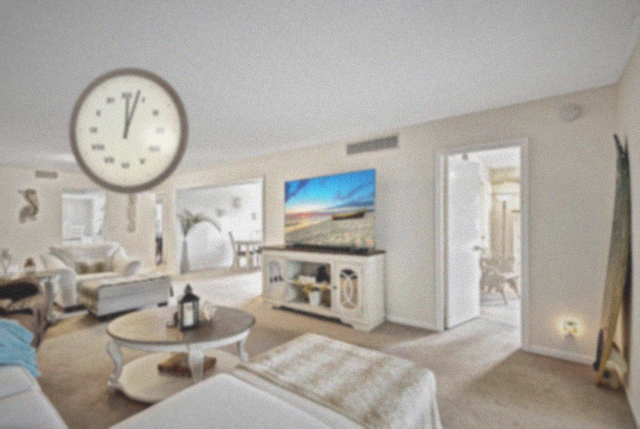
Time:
12.03
